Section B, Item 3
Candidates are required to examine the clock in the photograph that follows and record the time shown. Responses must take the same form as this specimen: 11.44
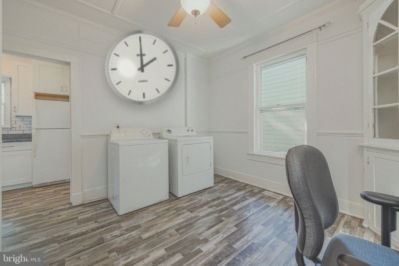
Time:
2.00
